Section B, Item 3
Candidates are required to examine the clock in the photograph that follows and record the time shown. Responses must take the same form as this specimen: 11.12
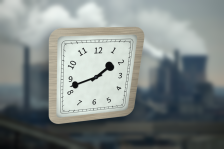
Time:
1.42
